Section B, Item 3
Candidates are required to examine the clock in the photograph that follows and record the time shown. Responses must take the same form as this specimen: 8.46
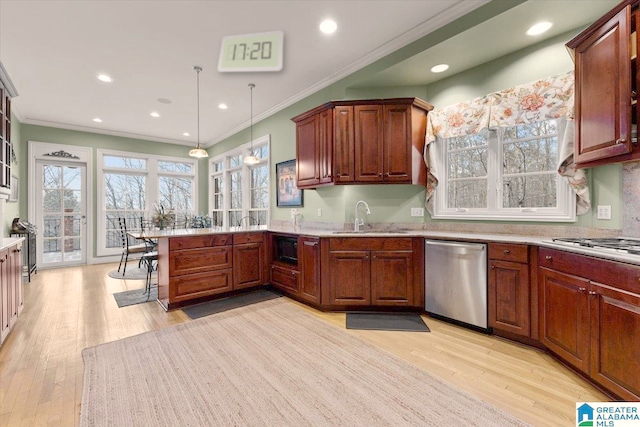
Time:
17.20
